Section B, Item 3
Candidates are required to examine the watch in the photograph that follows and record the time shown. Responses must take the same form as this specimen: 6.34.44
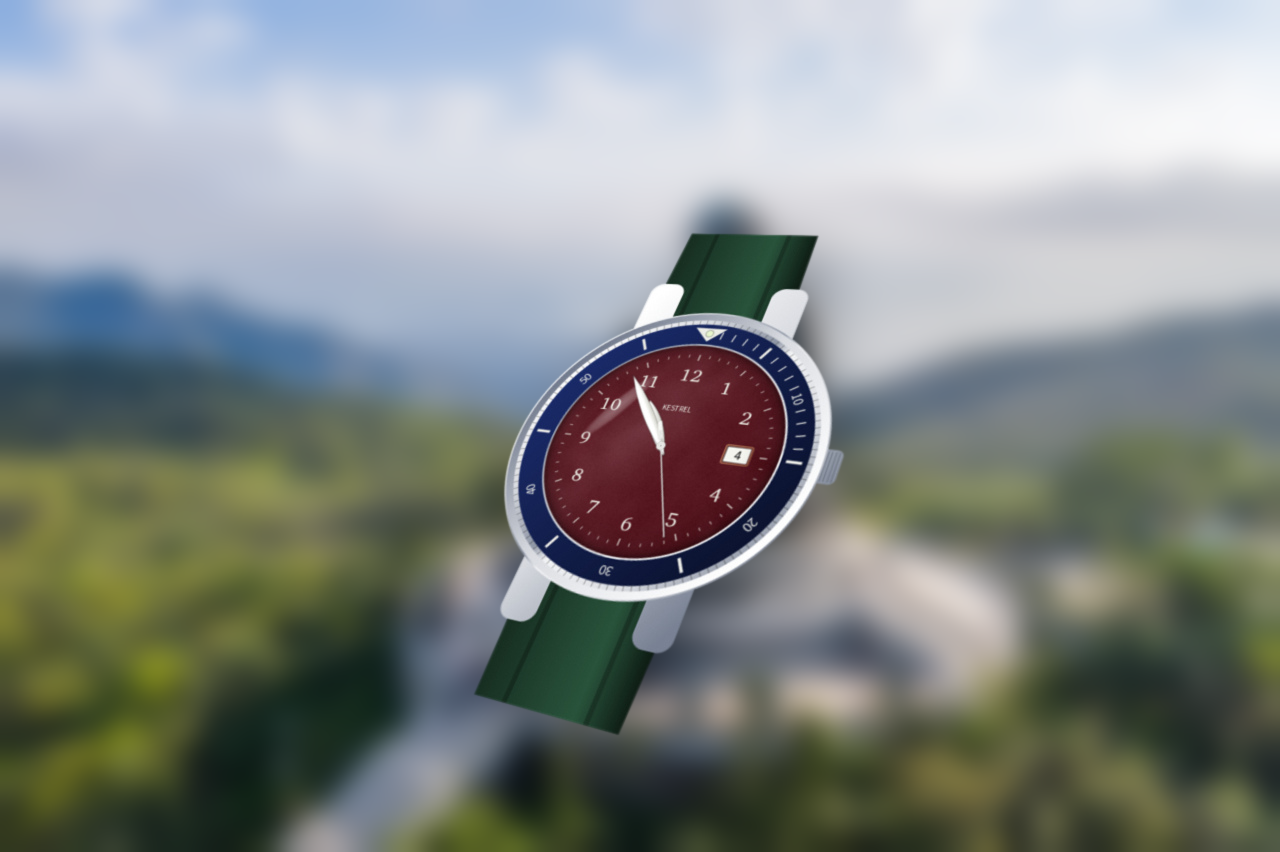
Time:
10.53.26
